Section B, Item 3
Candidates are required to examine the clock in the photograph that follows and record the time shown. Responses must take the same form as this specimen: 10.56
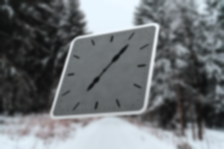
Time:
7.06
